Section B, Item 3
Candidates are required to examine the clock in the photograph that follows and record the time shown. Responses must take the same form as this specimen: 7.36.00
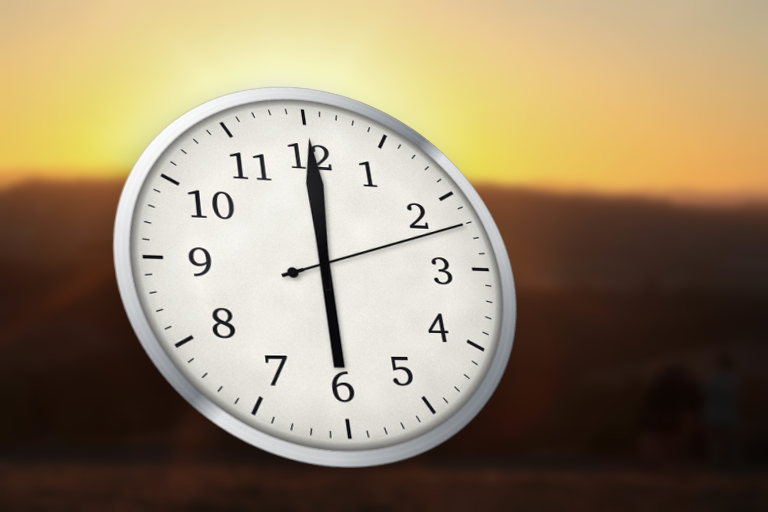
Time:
6.00.12
